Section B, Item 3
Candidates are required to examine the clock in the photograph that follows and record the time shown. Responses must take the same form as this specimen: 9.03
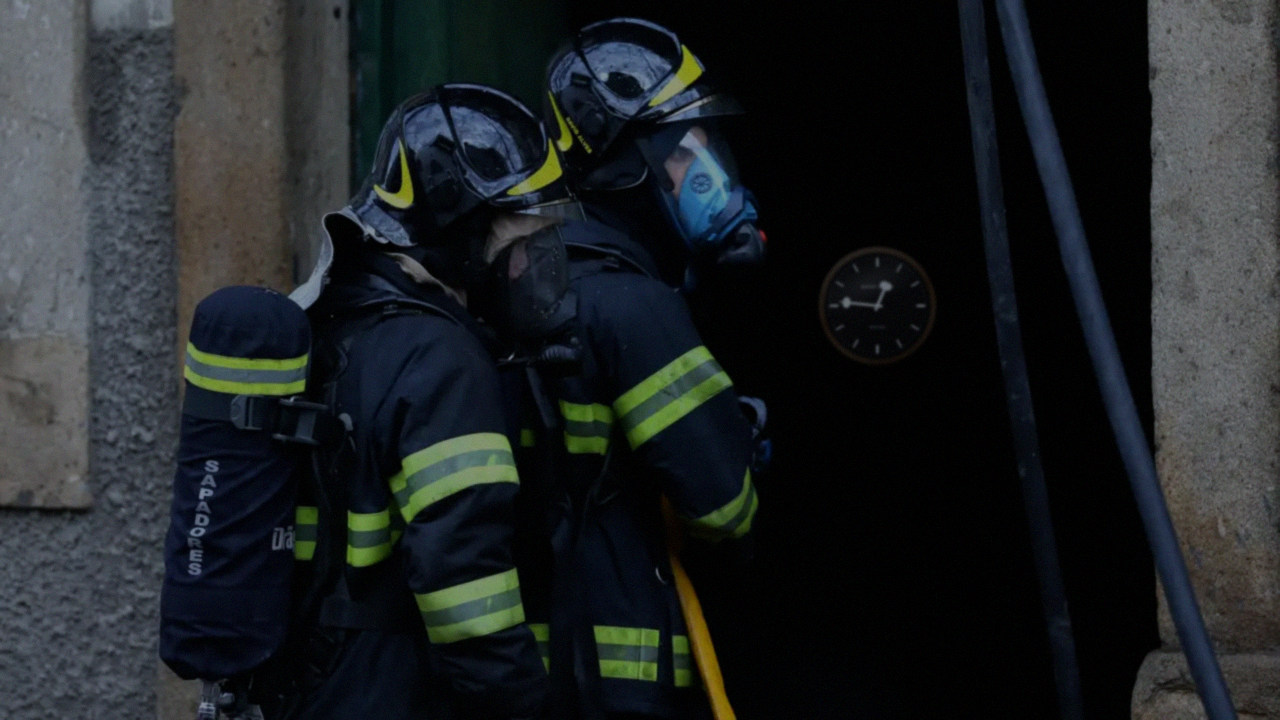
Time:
12.46
